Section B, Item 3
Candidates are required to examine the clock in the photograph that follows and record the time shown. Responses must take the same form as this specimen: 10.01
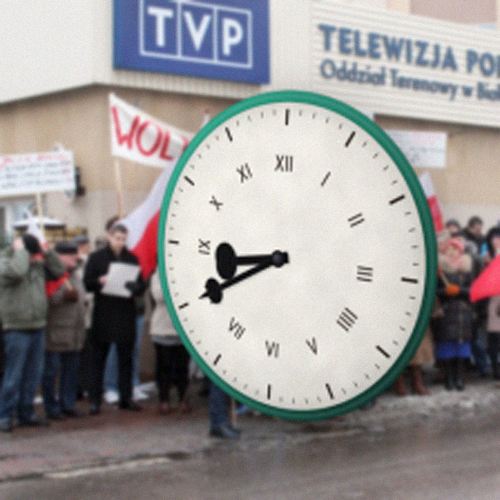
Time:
8.40
